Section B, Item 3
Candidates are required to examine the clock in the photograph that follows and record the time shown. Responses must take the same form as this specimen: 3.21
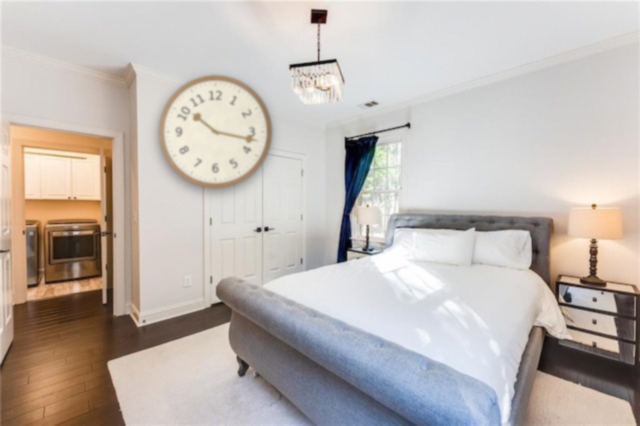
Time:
10.17
